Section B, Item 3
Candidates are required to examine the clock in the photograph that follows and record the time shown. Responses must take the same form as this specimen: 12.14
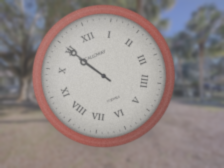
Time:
10.55
